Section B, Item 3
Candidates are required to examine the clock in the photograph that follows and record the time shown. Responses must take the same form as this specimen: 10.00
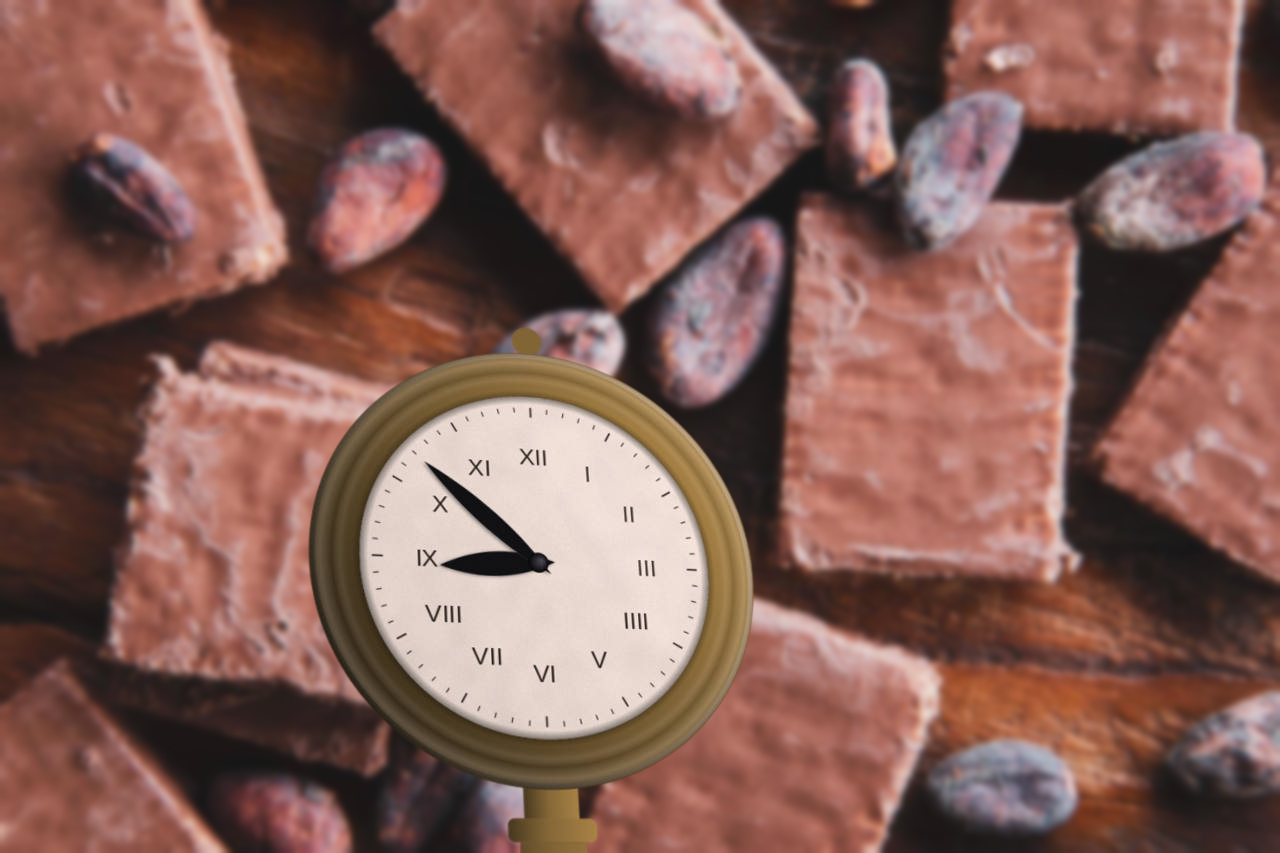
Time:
8.52
